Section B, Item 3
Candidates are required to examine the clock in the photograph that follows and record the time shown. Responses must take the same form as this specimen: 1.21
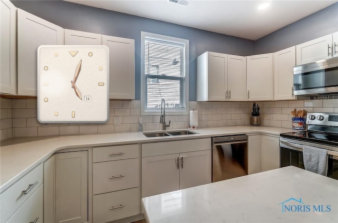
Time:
5.03
